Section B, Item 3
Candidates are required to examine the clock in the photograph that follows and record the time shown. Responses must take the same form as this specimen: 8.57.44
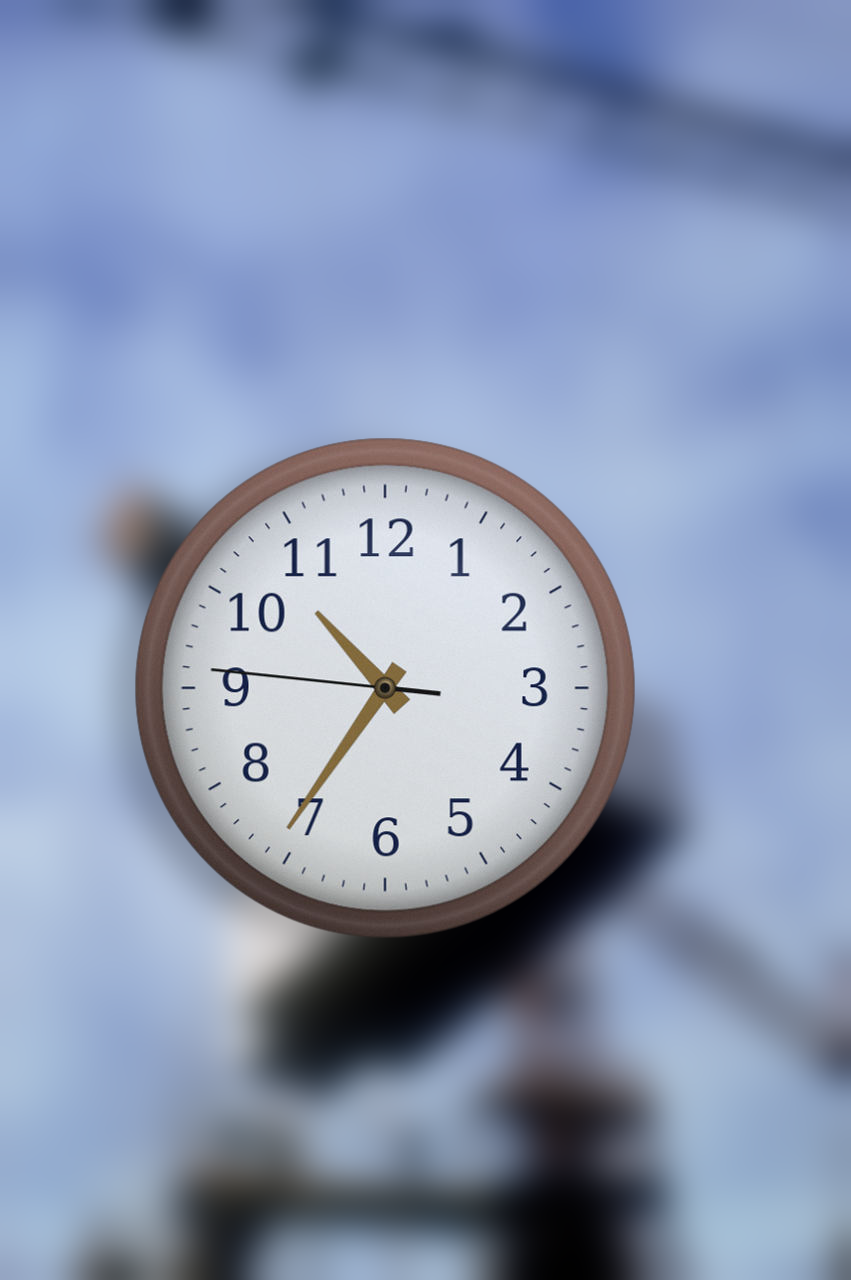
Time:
10.35.46
